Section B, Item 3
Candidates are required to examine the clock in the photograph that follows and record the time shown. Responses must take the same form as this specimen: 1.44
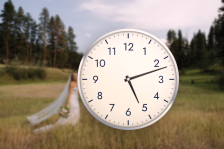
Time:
5.12
